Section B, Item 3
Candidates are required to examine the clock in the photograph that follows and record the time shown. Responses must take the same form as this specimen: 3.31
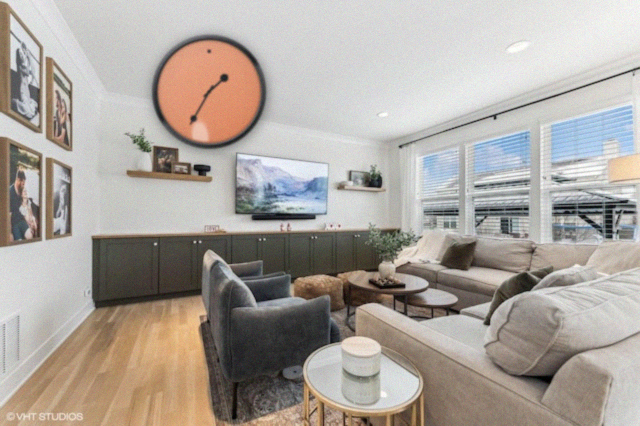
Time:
1.35
